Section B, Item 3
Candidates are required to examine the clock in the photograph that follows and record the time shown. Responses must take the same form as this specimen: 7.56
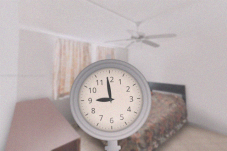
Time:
8.59
